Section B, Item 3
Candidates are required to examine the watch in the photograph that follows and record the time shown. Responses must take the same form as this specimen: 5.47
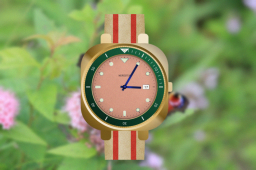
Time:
3.05
